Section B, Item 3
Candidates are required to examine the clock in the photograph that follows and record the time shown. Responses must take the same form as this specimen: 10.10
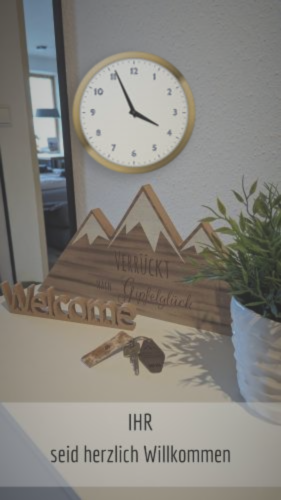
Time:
3.56
